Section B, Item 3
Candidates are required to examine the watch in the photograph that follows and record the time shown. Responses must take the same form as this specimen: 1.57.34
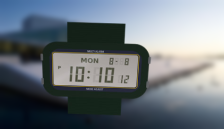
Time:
10.10.12
